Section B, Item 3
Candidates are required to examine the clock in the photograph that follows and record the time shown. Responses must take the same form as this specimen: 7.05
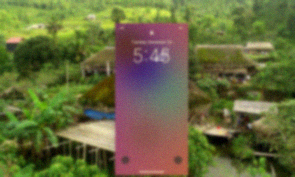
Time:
5.45
